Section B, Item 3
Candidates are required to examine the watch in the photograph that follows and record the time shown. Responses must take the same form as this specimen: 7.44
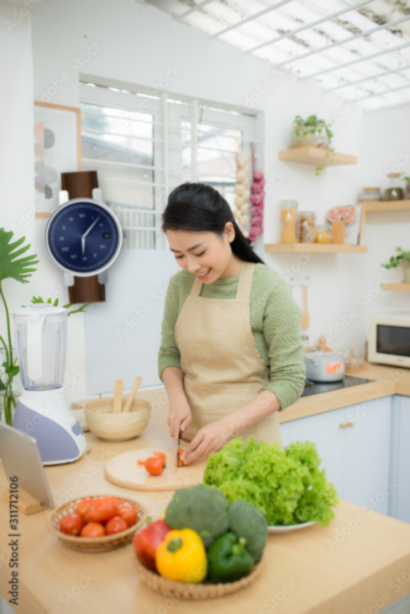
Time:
6.07
